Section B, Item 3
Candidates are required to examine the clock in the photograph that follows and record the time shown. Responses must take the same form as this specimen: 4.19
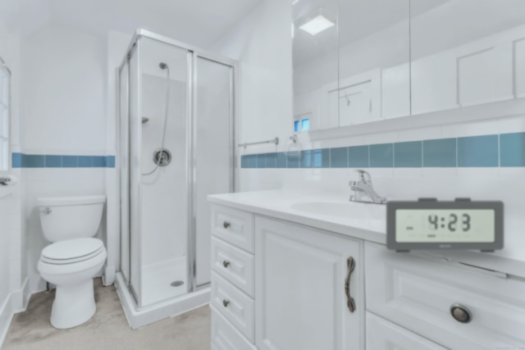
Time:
4.23
